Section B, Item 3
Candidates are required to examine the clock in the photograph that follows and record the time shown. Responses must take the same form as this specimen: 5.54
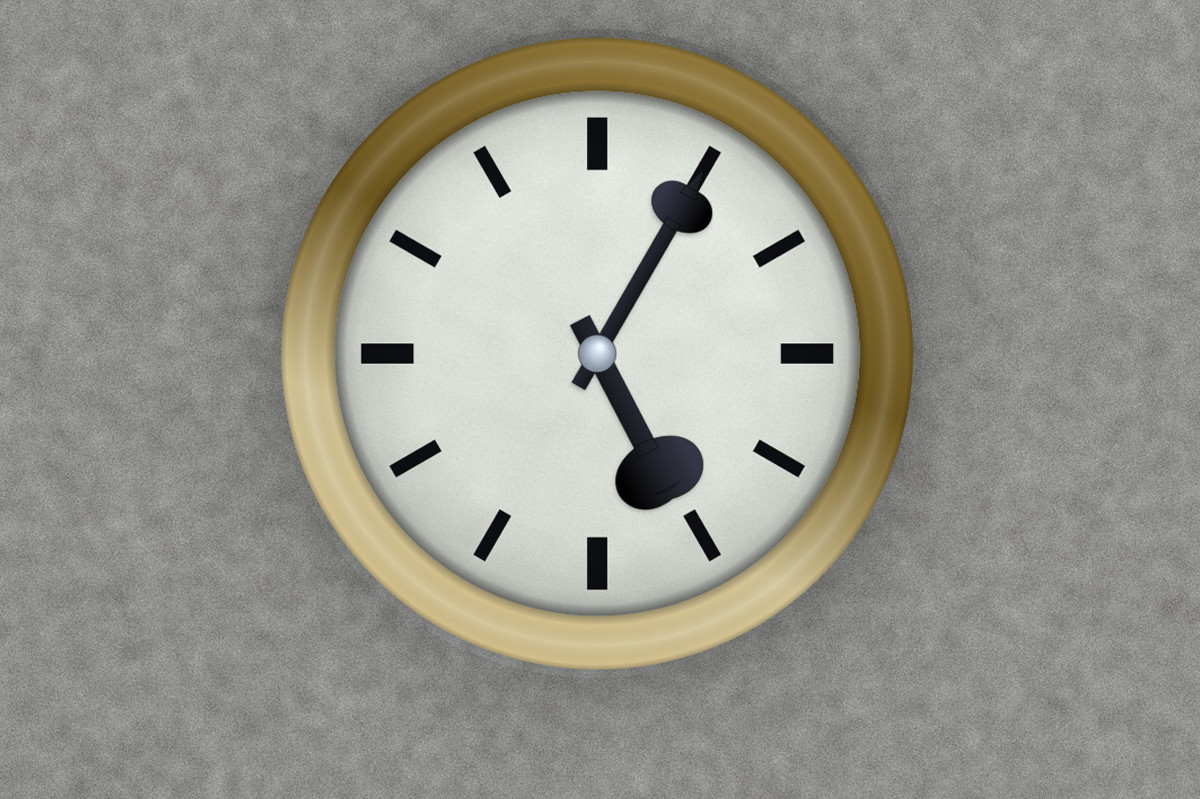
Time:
5.05
